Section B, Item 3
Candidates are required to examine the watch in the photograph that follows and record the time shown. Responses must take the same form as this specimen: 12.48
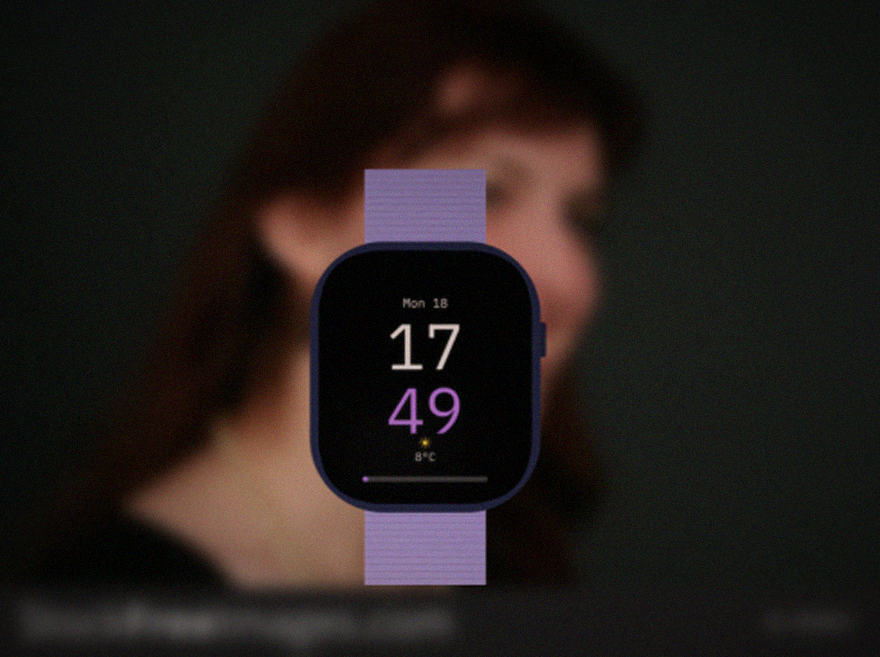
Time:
17.49
